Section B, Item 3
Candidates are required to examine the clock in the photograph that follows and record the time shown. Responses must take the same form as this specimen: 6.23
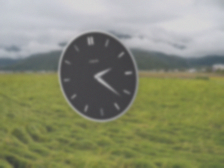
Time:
2.22
